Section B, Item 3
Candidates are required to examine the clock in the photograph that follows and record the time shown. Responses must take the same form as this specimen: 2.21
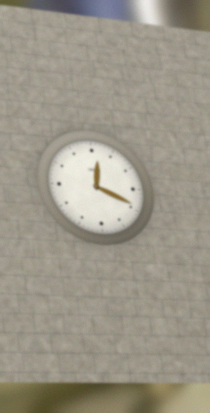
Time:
12.19
